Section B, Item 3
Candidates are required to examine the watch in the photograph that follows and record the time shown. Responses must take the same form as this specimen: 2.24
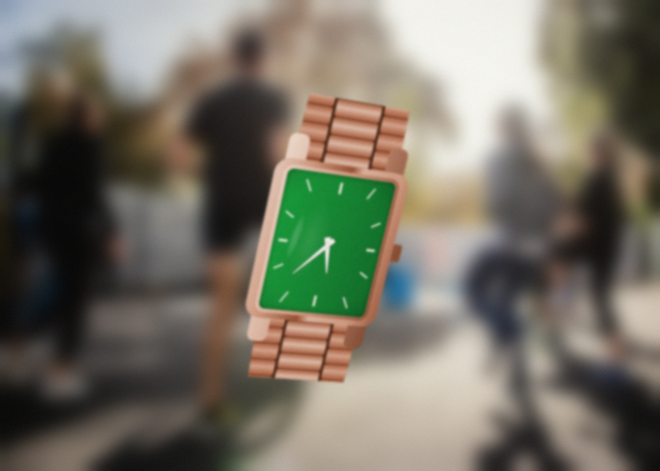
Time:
5.37
